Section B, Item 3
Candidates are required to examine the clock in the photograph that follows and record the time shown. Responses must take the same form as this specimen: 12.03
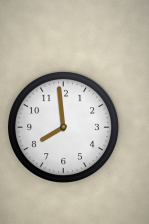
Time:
7.59
